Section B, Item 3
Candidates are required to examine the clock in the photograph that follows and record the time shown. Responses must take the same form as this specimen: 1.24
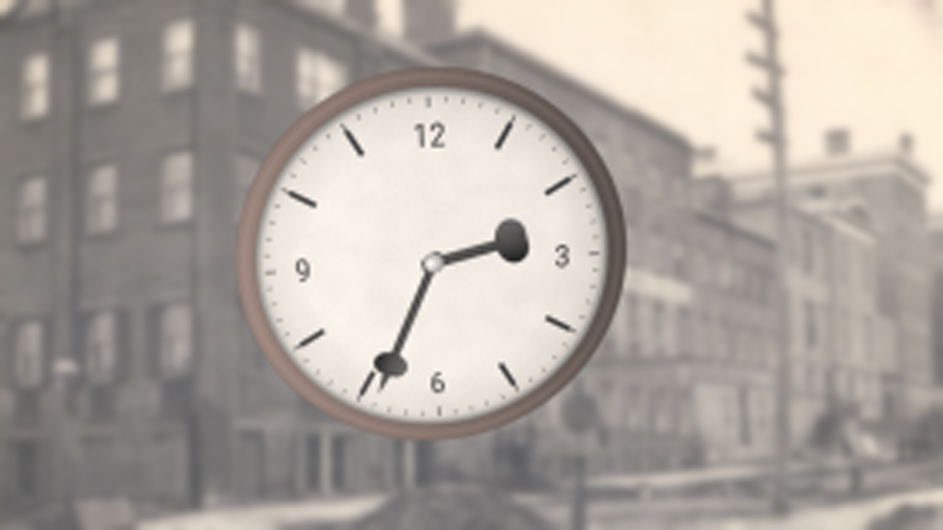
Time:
2.34
